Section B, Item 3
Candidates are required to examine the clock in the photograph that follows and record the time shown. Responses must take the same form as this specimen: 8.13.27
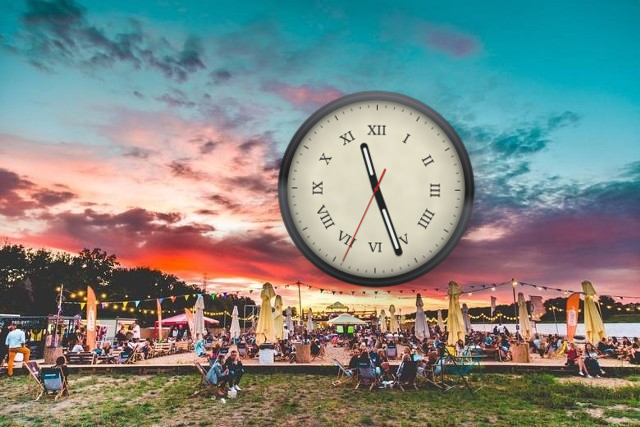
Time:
11.26.34
